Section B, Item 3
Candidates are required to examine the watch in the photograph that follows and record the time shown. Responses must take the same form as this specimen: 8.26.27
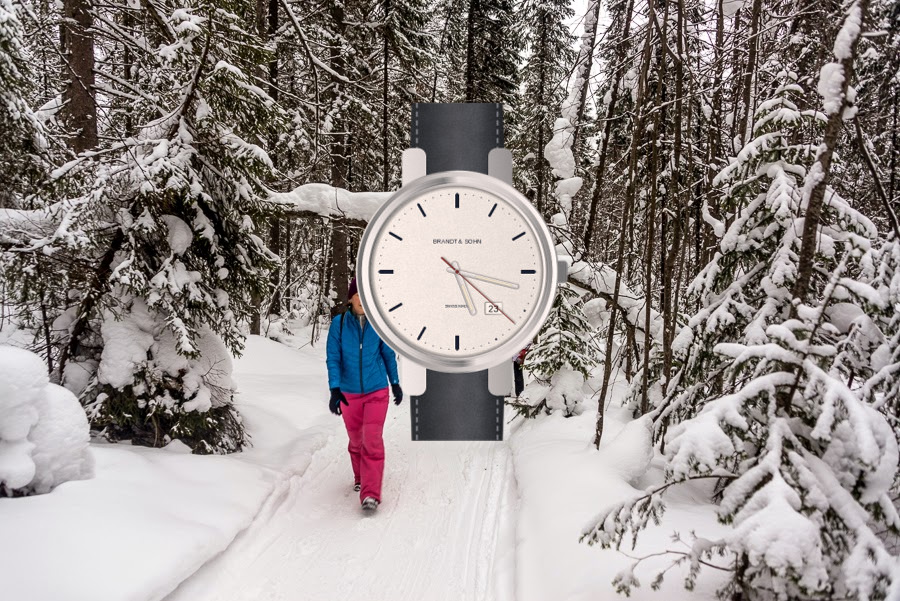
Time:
5.17.22
